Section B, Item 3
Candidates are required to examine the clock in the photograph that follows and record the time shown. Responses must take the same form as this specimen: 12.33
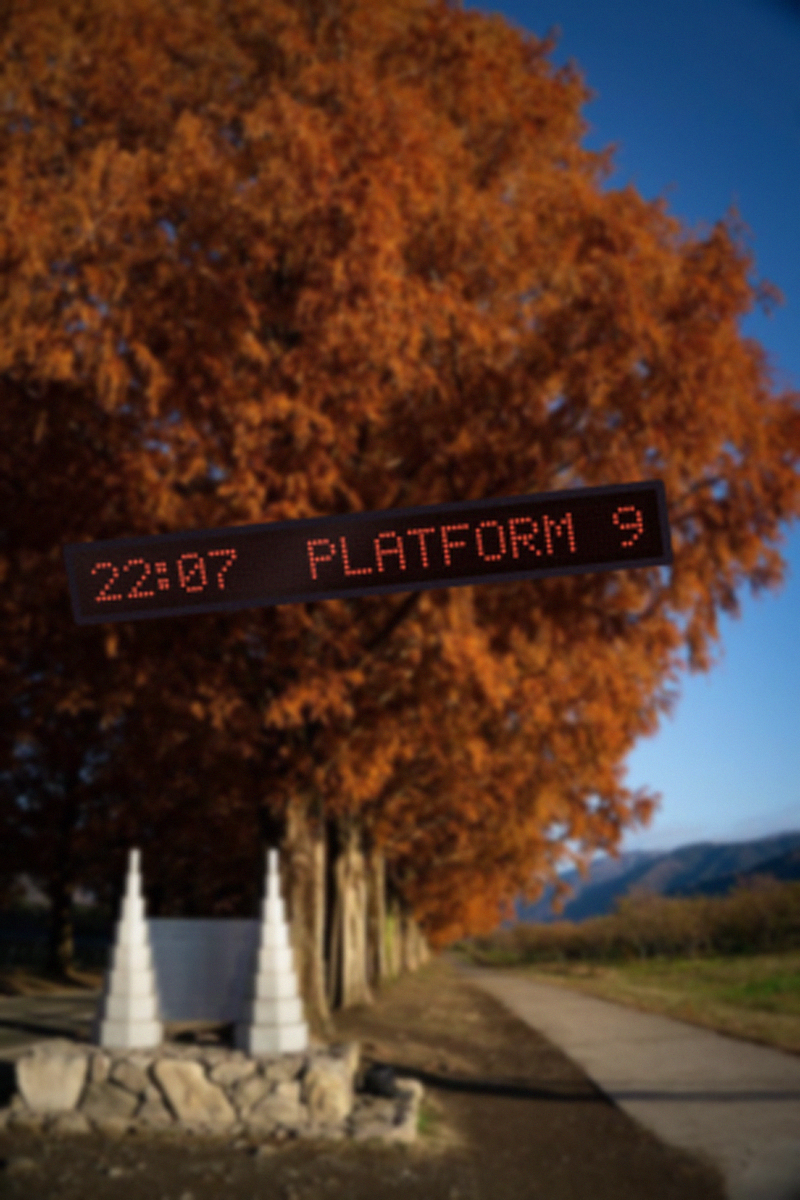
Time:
22.07
